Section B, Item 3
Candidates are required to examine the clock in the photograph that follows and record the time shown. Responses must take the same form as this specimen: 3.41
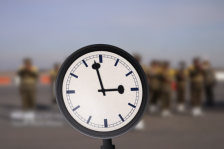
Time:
2.58
